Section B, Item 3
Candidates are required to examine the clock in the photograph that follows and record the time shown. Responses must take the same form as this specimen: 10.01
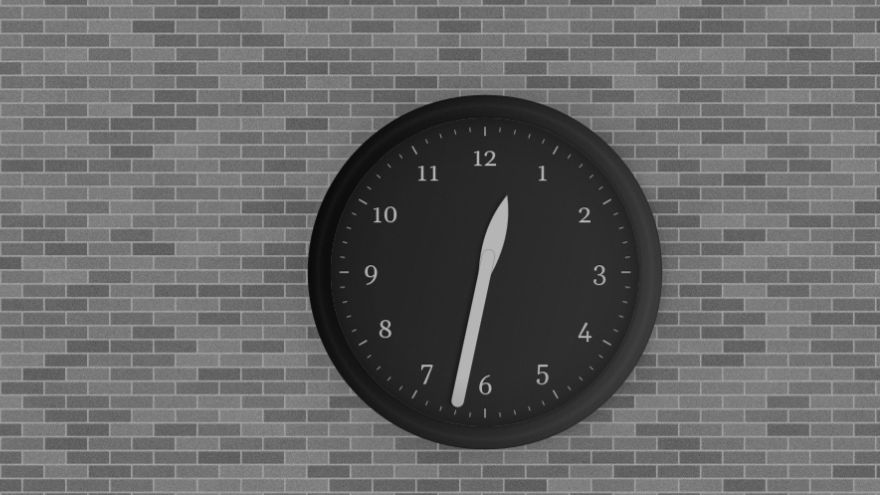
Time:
12.32
